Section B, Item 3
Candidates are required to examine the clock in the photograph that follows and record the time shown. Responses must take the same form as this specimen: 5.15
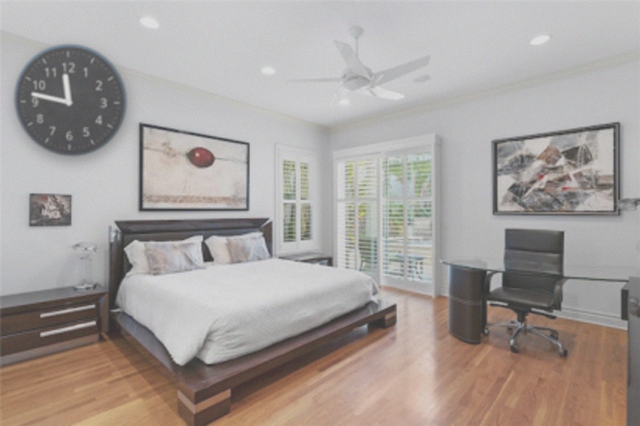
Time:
11.47
